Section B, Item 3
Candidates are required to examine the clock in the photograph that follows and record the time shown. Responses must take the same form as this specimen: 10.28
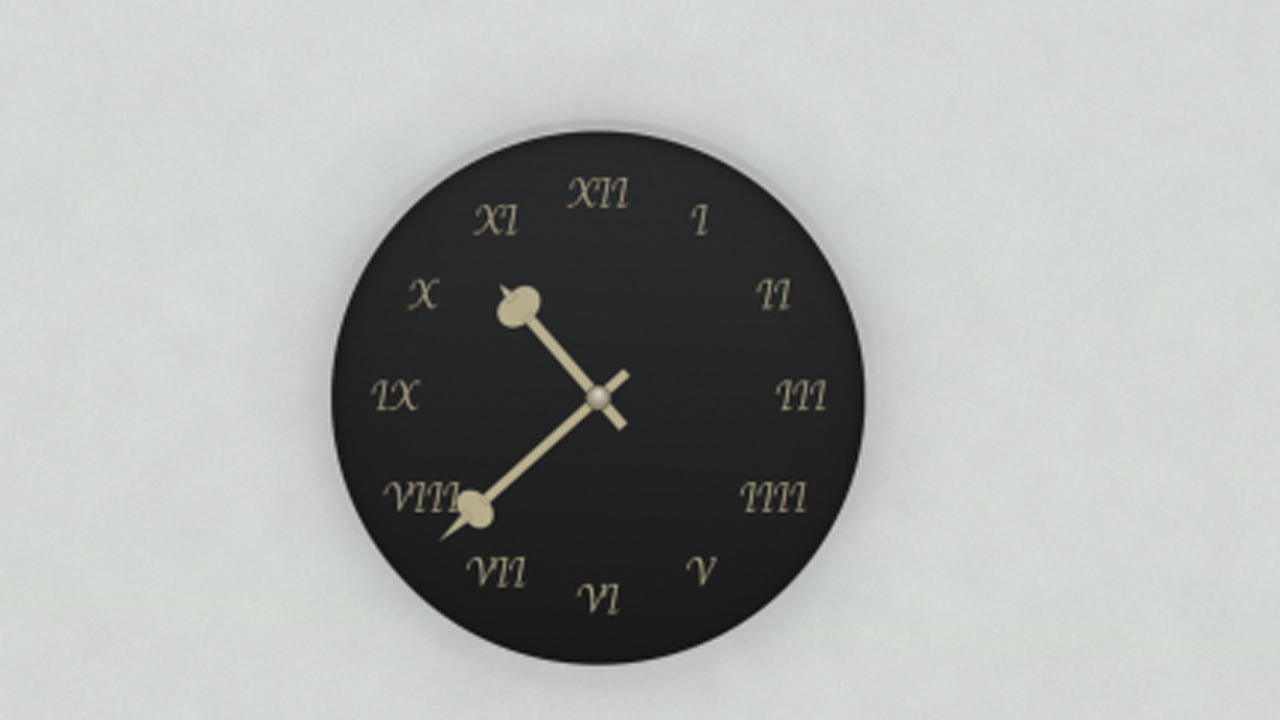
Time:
10.38
